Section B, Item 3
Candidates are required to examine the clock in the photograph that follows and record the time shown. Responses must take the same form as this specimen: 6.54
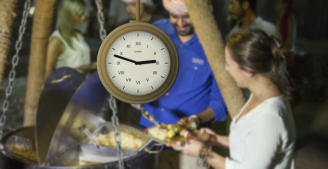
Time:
2.48
